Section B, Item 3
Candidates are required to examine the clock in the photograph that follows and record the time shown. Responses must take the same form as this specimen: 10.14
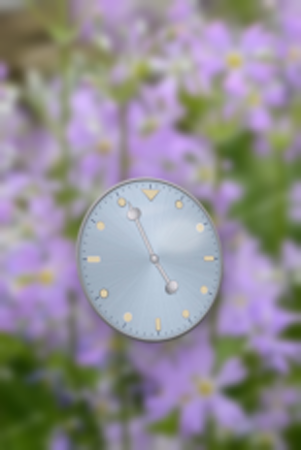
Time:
4.56
